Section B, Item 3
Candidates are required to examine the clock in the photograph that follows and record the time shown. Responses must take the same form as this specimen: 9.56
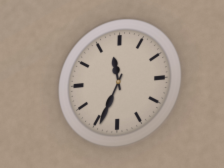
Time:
11.34
